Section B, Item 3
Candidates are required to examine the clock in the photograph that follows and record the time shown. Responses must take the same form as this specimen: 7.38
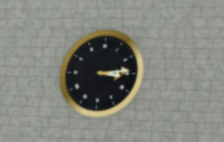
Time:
3.14
